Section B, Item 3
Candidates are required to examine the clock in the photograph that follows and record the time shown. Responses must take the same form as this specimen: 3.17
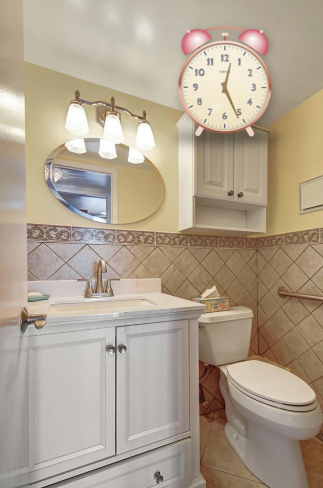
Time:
12.26
